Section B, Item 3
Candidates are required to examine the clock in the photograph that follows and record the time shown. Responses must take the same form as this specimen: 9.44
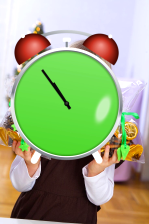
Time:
10.54
